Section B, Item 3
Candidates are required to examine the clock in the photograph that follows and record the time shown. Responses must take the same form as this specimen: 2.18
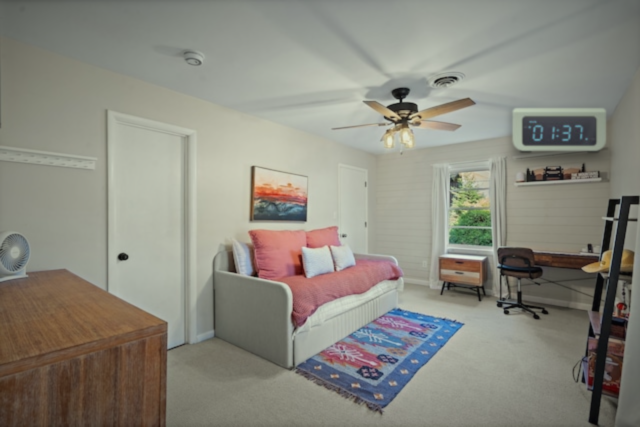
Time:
1.37
